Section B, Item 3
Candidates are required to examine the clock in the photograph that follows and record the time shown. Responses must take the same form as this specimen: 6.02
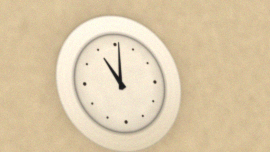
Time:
11.01
